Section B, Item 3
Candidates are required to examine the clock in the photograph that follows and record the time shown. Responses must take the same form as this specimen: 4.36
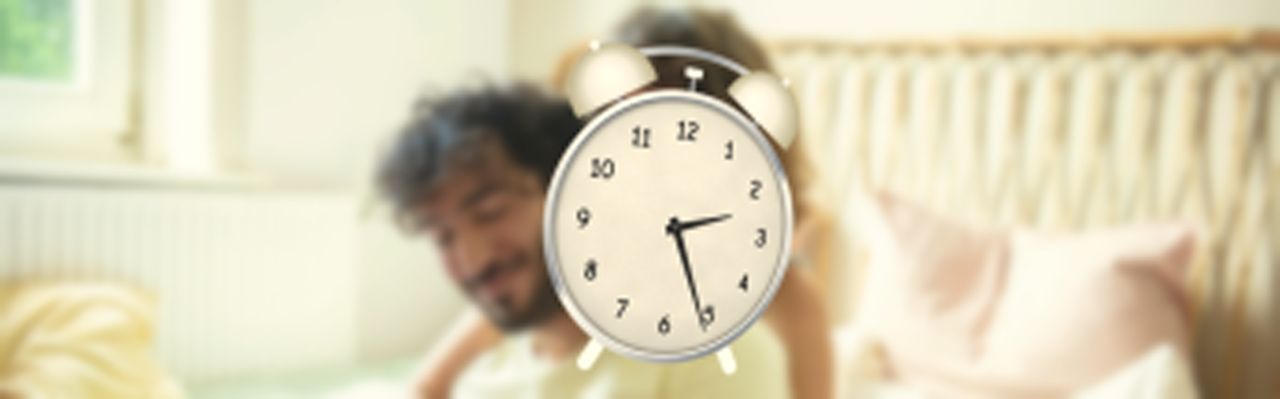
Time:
2.26
